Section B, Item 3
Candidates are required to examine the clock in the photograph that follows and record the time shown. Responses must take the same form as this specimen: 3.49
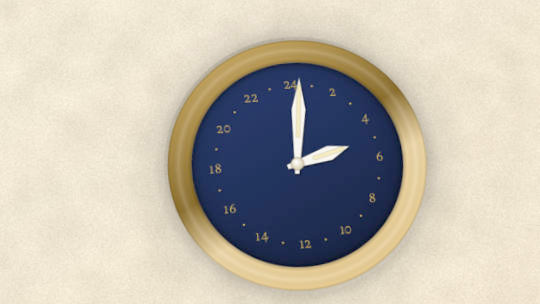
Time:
5.01
